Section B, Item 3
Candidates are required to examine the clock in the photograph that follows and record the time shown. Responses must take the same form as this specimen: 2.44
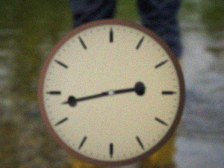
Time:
2.43
